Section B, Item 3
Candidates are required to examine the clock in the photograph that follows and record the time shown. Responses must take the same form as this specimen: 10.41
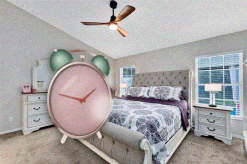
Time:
1.47
